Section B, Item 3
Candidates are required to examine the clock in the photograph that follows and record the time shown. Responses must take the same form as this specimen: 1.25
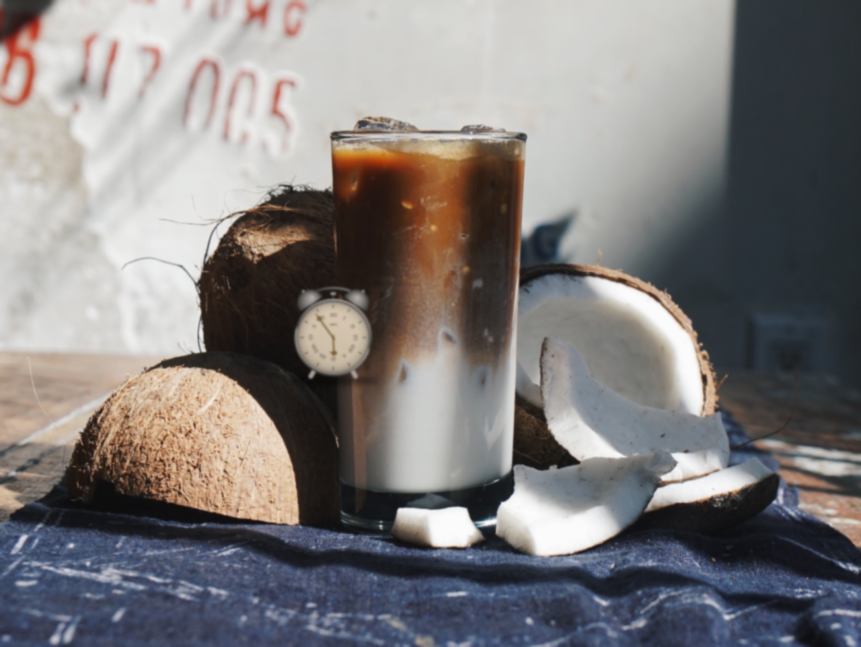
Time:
5.54
